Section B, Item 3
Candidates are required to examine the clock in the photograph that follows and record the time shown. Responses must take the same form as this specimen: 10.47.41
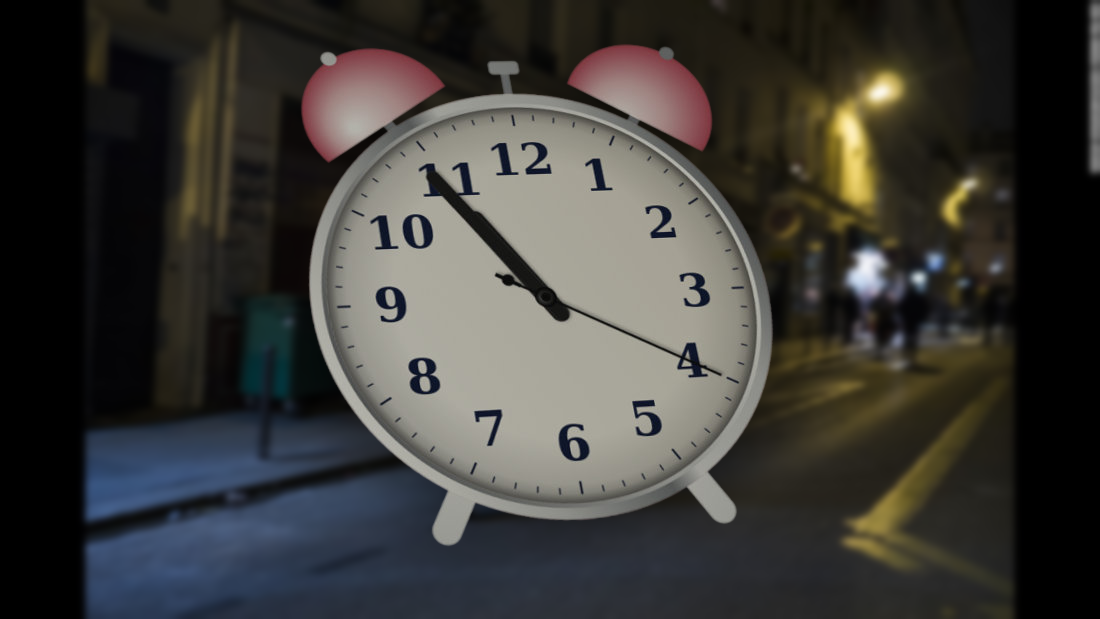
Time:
10.54.20
